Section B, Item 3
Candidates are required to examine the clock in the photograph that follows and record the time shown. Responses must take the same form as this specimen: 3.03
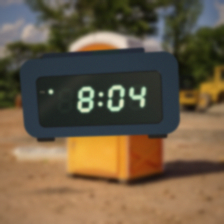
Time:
8.04
